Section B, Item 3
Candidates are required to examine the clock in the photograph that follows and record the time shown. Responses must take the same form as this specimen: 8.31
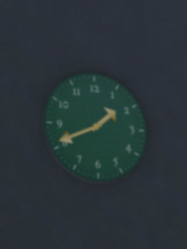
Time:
1.41
